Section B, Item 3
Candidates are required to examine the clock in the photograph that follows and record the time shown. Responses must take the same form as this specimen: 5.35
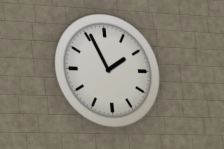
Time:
1.56
